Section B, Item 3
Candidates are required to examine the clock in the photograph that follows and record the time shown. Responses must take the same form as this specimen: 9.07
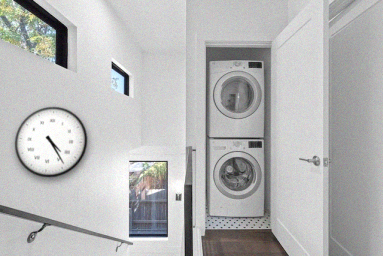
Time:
4.24
